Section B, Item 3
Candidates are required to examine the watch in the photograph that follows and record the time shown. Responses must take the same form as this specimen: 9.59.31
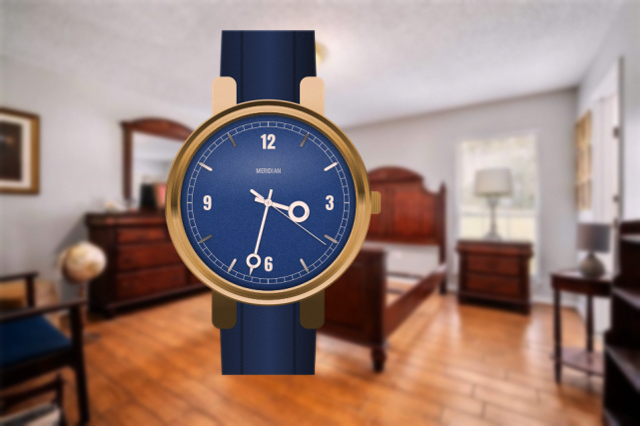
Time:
3.32.21
